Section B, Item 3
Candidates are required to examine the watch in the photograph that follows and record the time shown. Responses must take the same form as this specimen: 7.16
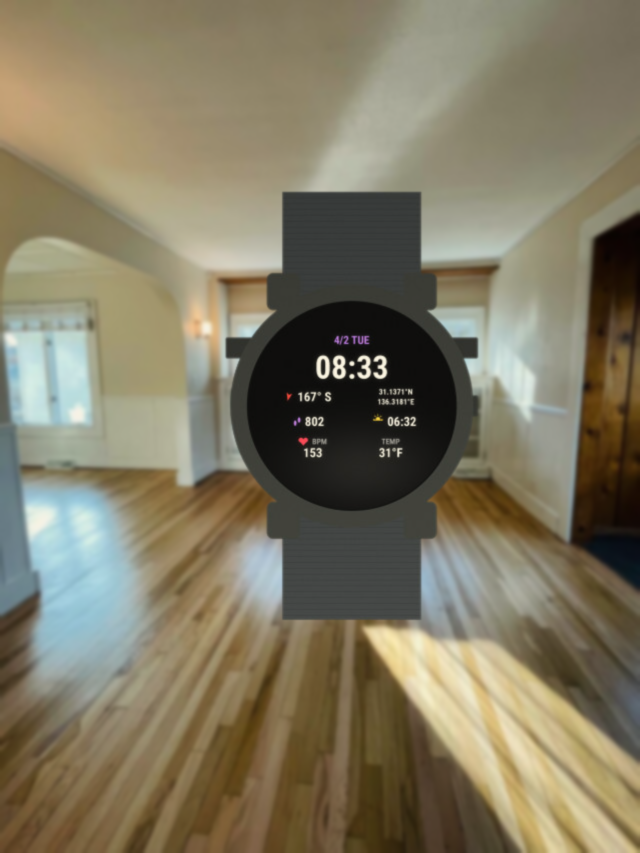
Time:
8.33
